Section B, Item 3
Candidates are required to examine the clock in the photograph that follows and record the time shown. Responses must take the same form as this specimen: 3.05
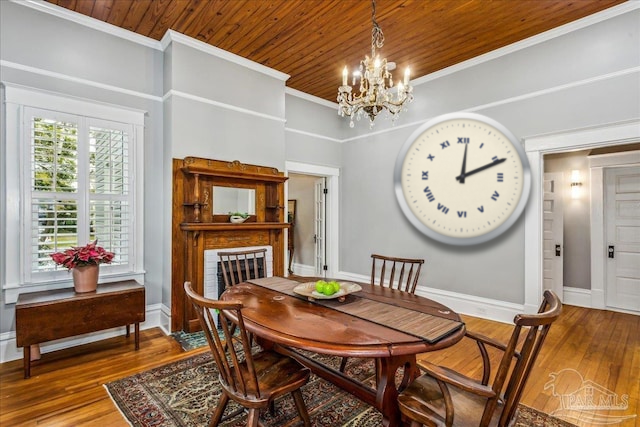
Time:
12.11
